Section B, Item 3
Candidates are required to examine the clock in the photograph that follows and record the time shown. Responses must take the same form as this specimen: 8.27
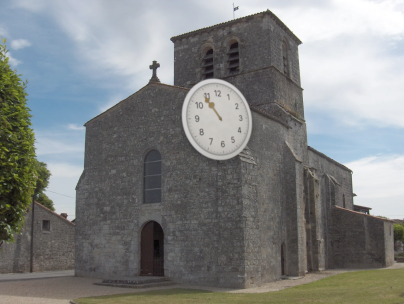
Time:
10.54
